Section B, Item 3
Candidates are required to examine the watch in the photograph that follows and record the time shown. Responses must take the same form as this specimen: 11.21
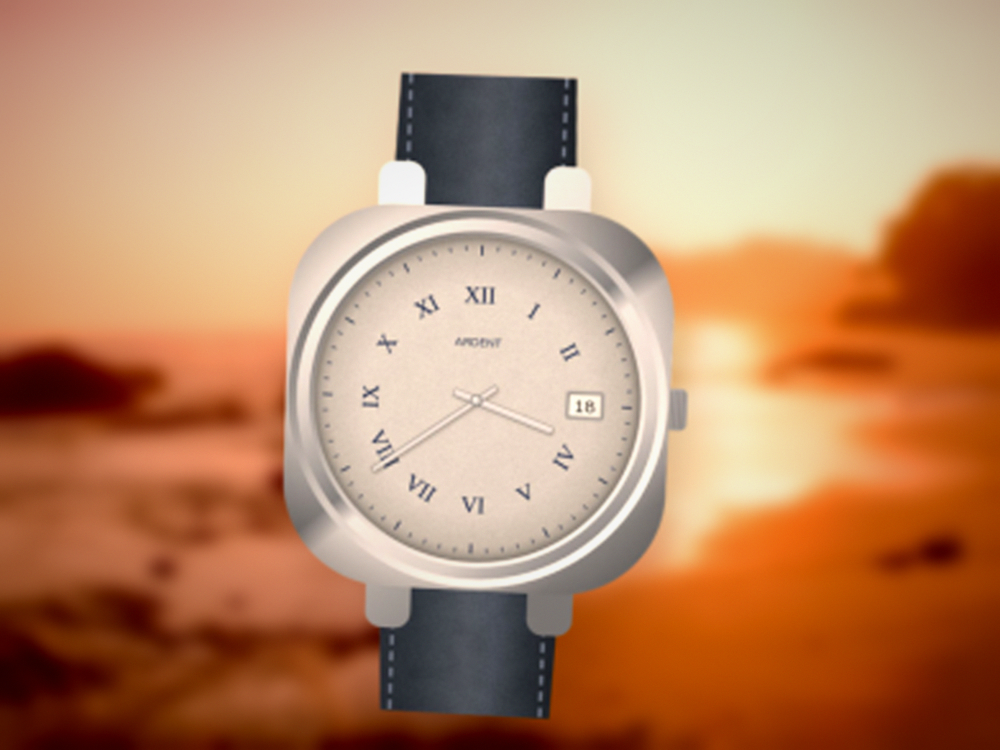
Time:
3.39
